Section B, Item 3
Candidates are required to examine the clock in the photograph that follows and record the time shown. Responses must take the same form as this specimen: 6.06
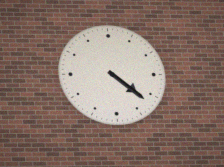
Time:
4.22
